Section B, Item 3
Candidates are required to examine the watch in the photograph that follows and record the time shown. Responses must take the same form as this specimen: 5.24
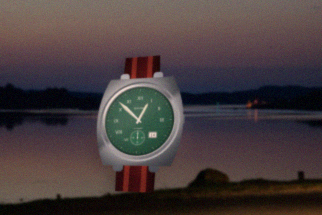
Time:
12.52
